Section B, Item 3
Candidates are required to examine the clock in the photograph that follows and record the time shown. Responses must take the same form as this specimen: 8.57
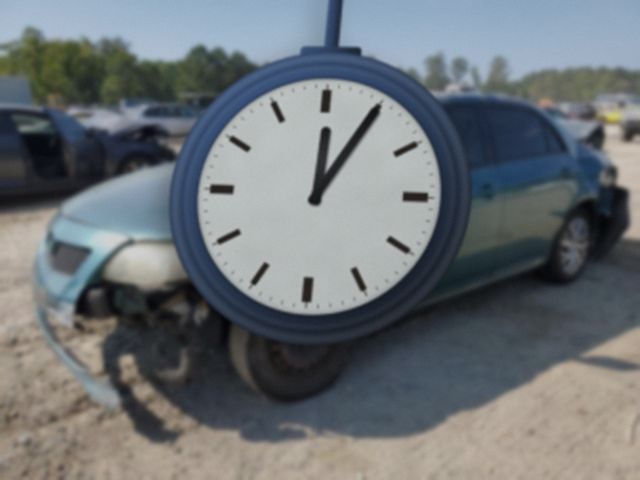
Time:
12.05
